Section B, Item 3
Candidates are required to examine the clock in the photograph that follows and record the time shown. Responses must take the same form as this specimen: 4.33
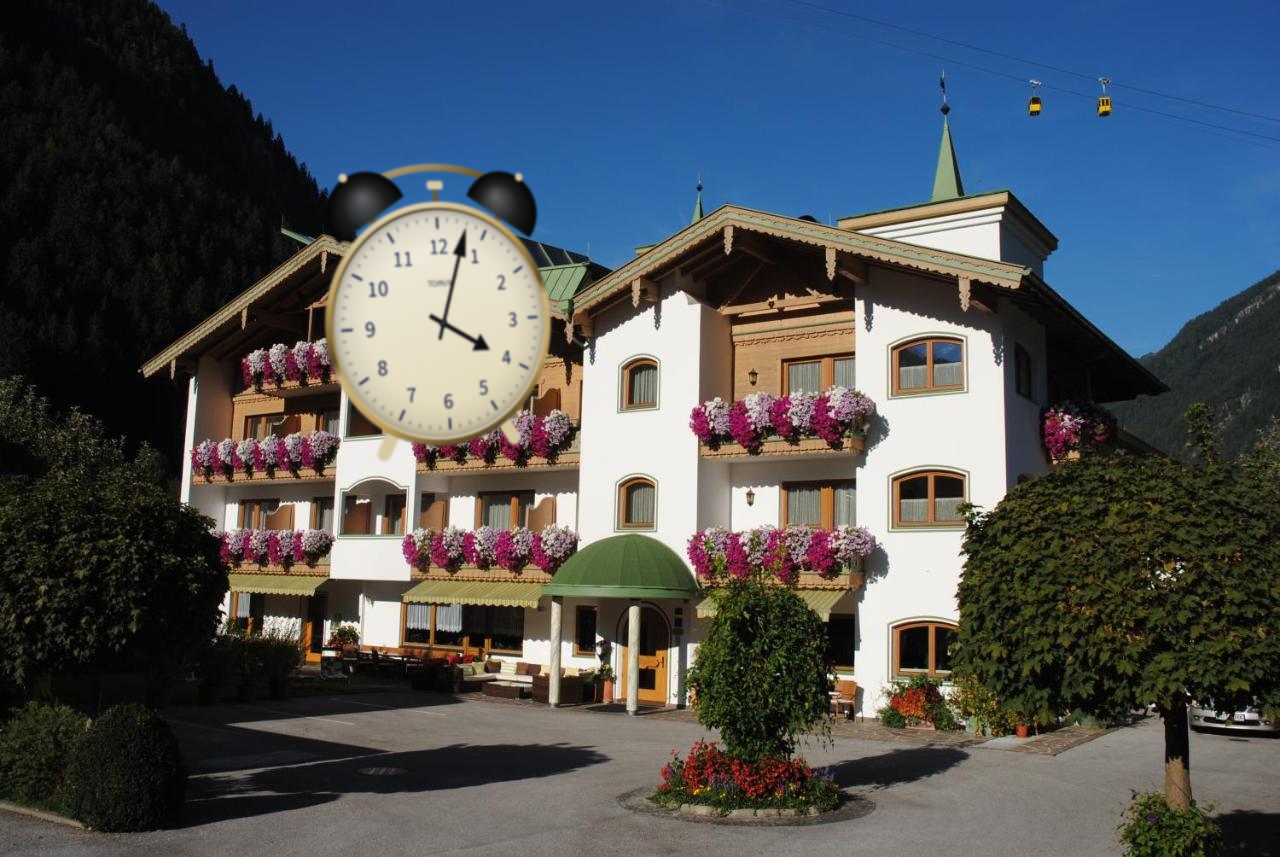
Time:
4.03
